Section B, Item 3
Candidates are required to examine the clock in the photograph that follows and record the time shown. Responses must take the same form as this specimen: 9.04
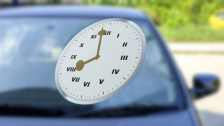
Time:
7.58
